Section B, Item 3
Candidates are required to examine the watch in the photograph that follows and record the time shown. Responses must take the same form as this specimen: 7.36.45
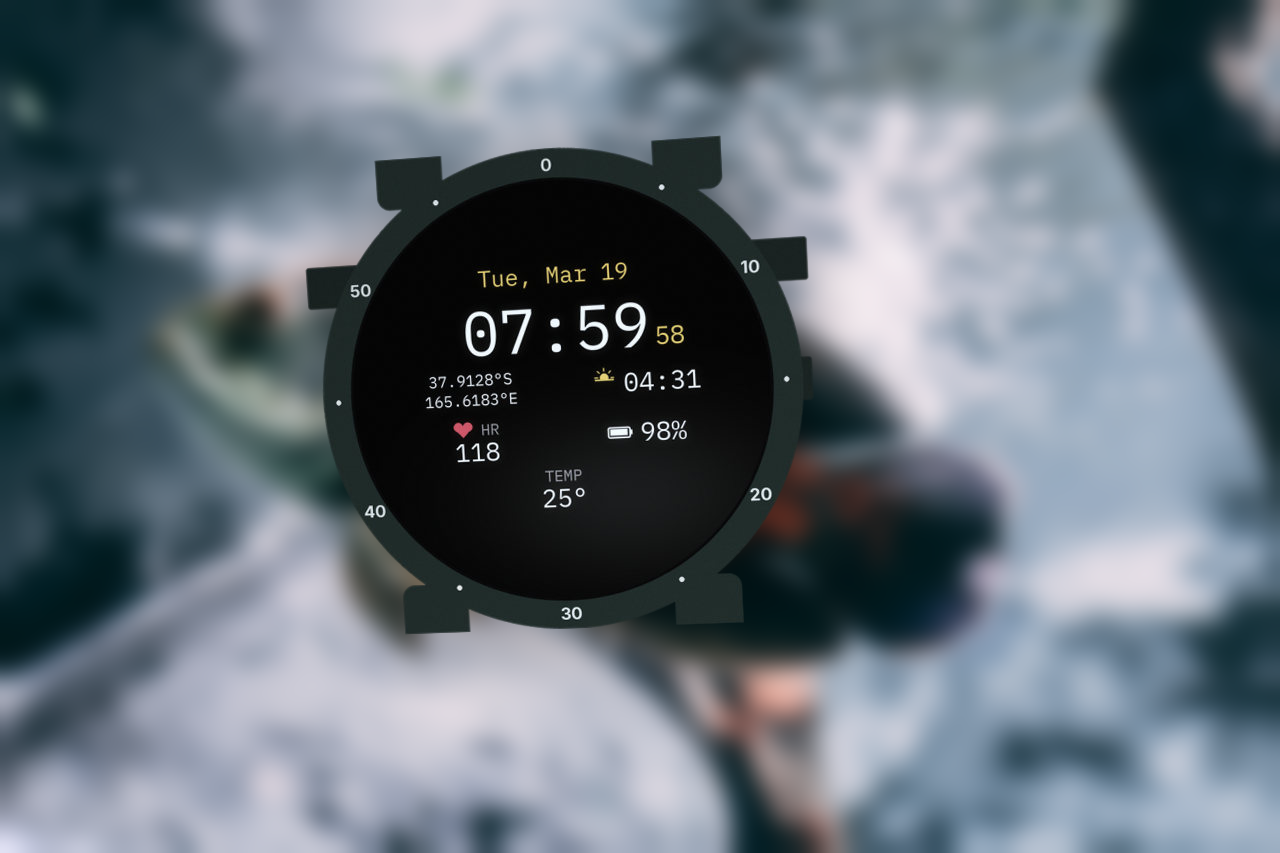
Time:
7.59.58
